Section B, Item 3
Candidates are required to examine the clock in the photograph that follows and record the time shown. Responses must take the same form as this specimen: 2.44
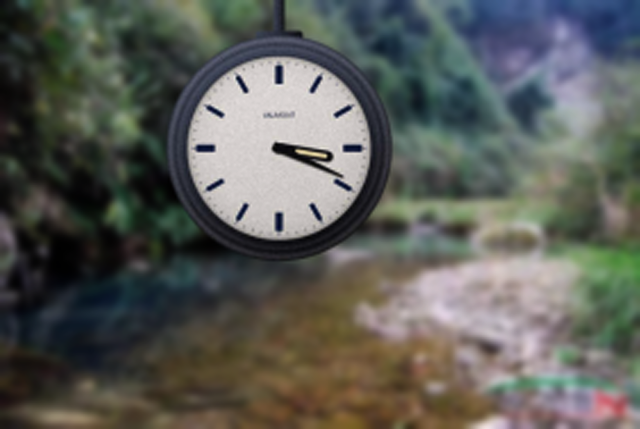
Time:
3.19
